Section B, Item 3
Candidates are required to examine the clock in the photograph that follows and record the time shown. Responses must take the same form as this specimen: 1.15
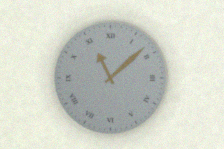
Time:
11.08
